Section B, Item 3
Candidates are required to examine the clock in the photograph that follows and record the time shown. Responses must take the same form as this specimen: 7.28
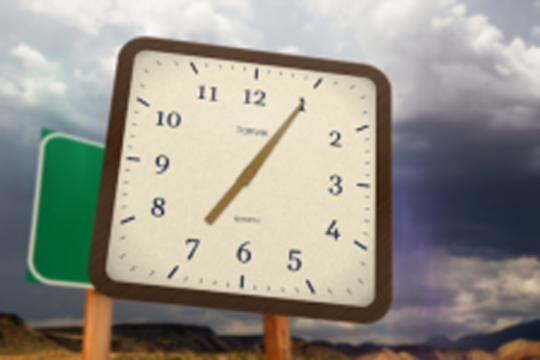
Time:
7.05
